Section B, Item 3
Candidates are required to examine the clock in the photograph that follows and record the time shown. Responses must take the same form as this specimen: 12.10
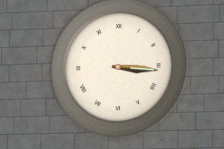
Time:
3.16
